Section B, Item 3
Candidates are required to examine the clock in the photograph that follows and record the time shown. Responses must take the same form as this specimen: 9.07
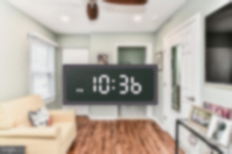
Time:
10.36
